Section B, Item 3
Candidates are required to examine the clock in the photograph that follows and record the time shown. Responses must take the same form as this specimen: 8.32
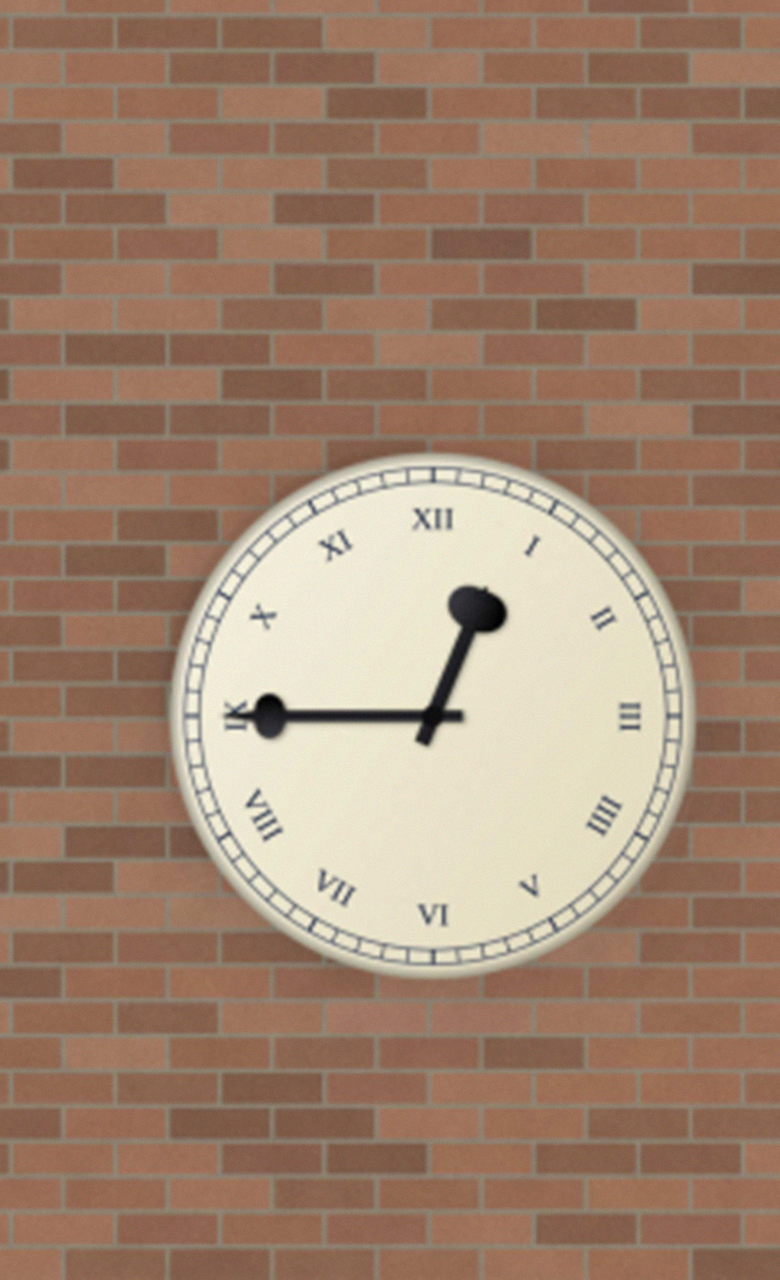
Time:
12.45
